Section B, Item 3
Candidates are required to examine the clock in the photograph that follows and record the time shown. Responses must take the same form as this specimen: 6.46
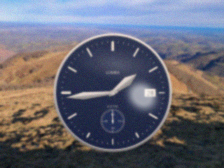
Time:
1.44
